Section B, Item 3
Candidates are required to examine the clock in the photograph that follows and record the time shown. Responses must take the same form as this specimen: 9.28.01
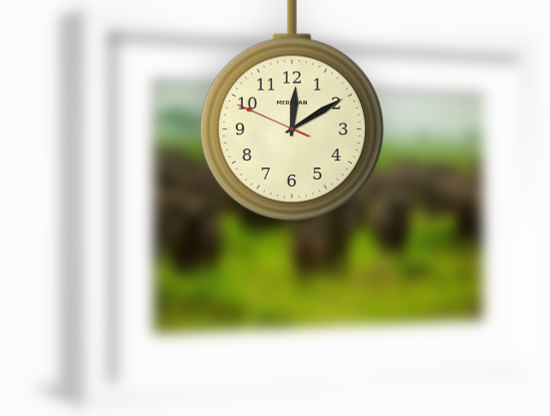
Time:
12.09.49
